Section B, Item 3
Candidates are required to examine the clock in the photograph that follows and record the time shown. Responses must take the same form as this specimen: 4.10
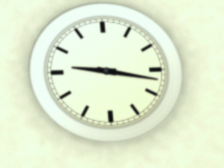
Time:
9.17
